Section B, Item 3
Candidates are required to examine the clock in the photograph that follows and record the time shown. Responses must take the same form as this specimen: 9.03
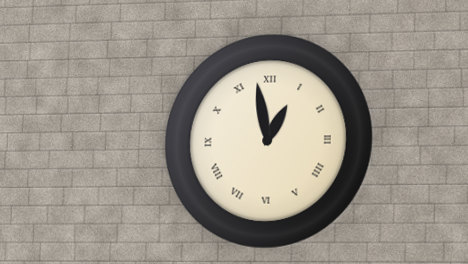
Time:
12.58
